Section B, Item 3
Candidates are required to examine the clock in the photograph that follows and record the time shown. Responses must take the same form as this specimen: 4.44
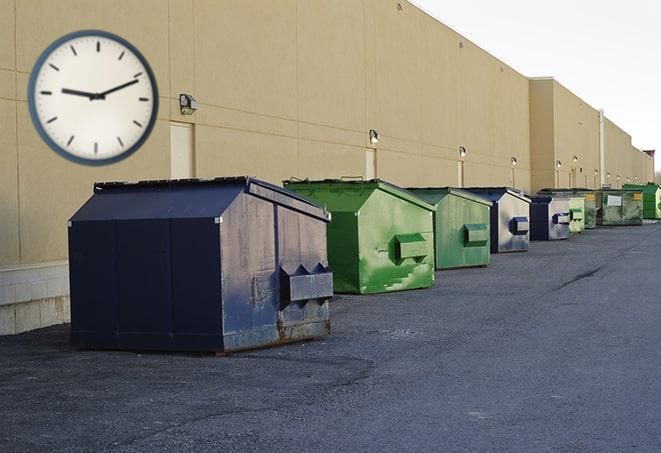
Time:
9.11
